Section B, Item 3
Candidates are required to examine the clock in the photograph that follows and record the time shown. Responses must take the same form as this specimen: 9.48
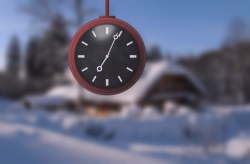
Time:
7.04
